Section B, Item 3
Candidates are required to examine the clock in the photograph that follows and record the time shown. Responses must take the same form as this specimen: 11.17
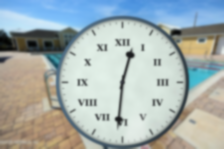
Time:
12.31
